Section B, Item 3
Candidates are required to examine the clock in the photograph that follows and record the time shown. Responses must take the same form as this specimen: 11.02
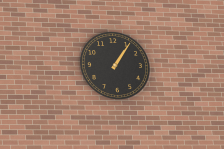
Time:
1.06
